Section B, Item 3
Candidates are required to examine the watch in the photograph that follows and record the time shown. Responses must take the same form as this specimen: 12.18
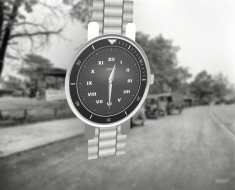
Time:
12.30
